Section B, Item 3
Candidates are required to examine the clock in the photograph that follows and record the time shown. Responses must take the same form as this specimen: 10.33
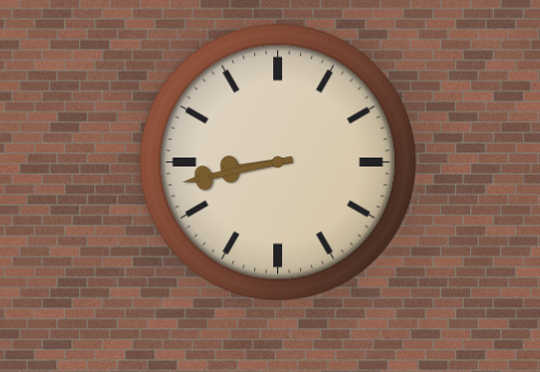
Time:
8.43
